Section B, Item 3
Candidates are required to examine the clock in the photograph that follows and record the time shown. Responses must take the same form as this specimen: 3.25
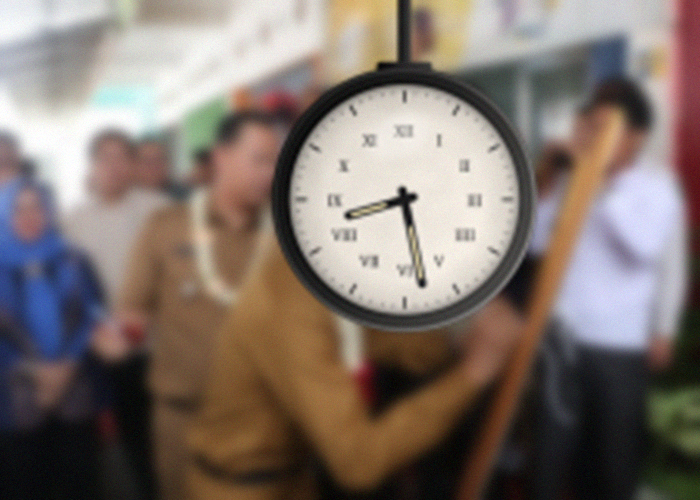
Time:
8.28
